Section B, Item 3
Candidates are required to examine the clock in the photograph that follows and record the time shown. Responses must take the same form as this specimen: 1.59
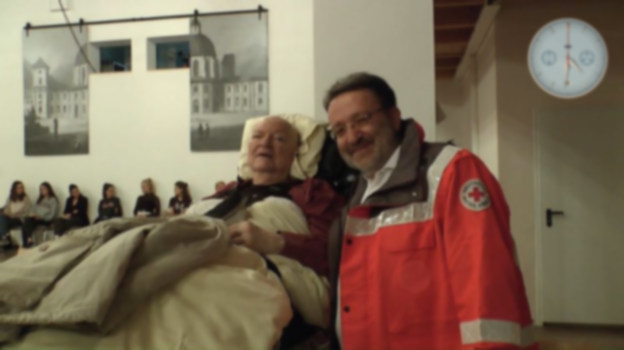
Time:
4.31
